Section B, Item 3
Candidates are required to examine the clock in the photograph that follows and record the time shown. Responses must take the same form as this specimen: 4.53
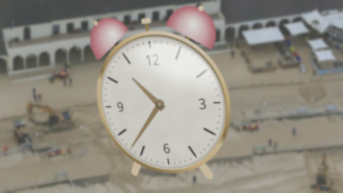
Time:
10.37
